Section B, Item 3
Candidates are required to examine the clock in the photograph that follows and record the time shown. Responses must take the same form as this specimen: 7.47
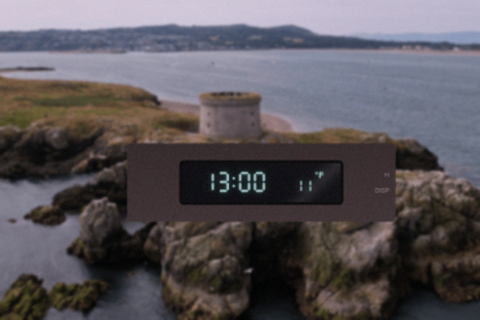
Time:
13.00
